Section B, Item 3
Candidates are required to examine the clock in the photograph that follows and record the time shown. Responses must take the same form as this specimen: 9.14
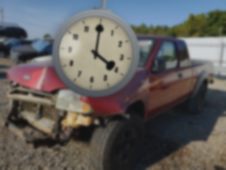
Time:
4.00
